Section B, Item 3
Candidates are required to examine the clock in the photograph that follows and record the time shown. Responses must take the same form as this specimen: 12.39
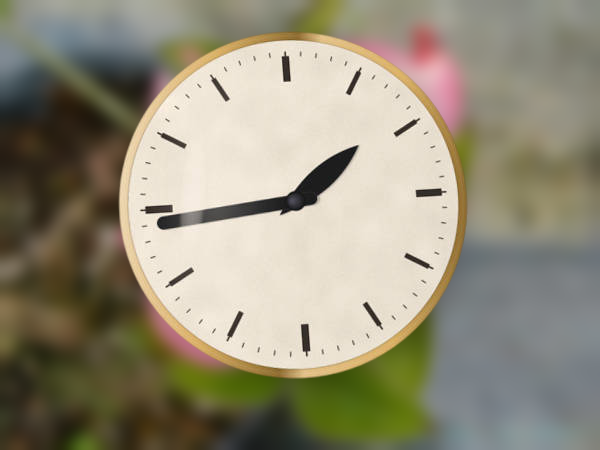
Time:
1.44
